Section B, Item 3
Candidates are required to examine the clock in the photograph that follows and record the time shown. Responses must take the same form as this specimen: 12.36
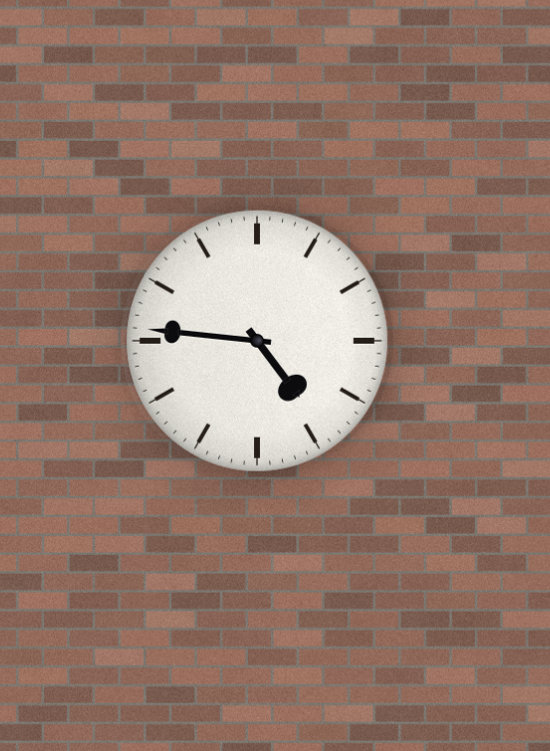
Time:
4.46
